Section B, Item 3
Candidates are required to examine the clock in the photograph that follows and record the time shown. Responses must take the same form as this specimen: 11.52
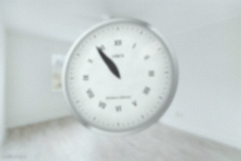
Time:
10.54
